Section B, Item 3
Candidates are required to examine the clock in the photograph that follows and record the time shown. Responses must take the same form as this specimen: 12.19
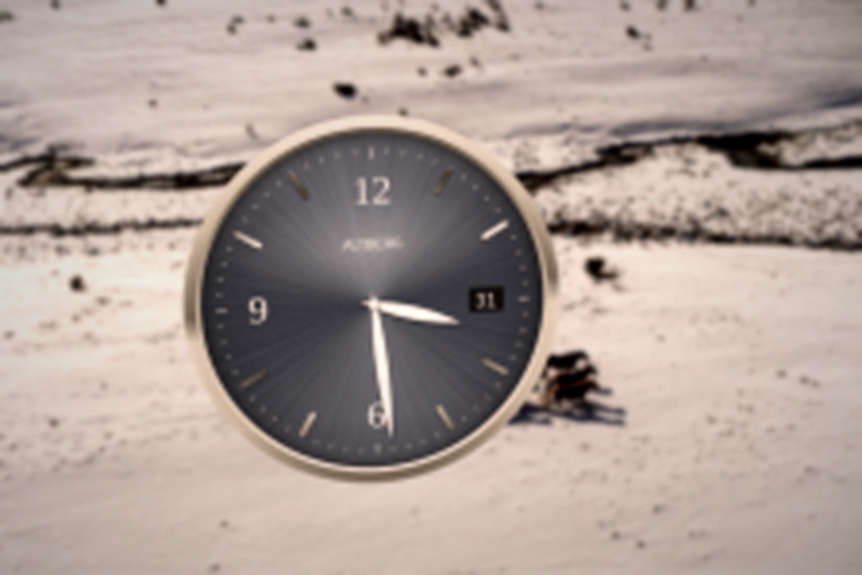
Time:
3.29
